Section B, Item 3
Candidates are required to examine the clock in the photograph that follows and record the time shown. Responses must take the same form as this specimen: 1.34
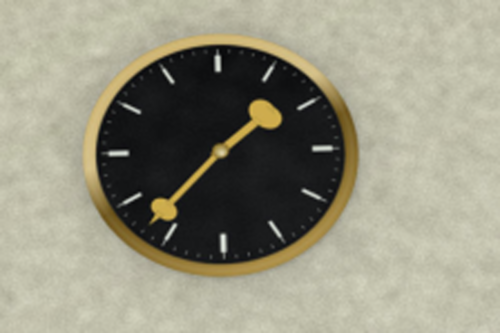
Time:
1.37
